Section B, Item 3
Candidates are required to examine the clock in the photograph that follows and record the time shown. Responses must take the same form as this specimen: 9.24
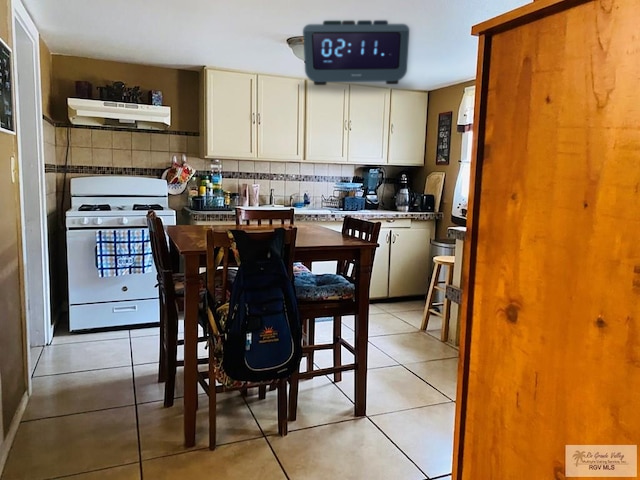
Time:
2.11
